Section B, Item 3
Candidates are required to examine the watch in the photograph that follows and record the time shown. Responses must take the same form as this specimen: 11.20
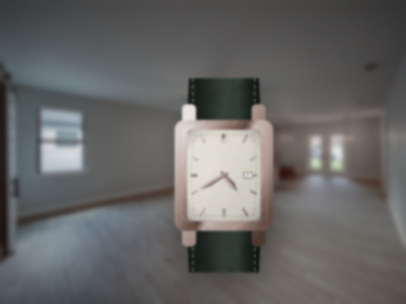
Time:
4.40
